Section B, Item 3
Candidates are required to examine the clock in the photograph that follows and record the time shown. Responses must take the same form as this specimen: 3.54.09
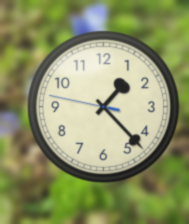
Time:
1.22.47
